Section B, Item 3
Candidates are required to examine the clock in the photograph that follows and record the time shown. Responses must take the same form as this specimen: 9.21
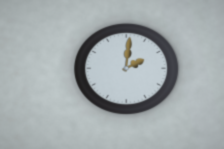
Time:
2.01
